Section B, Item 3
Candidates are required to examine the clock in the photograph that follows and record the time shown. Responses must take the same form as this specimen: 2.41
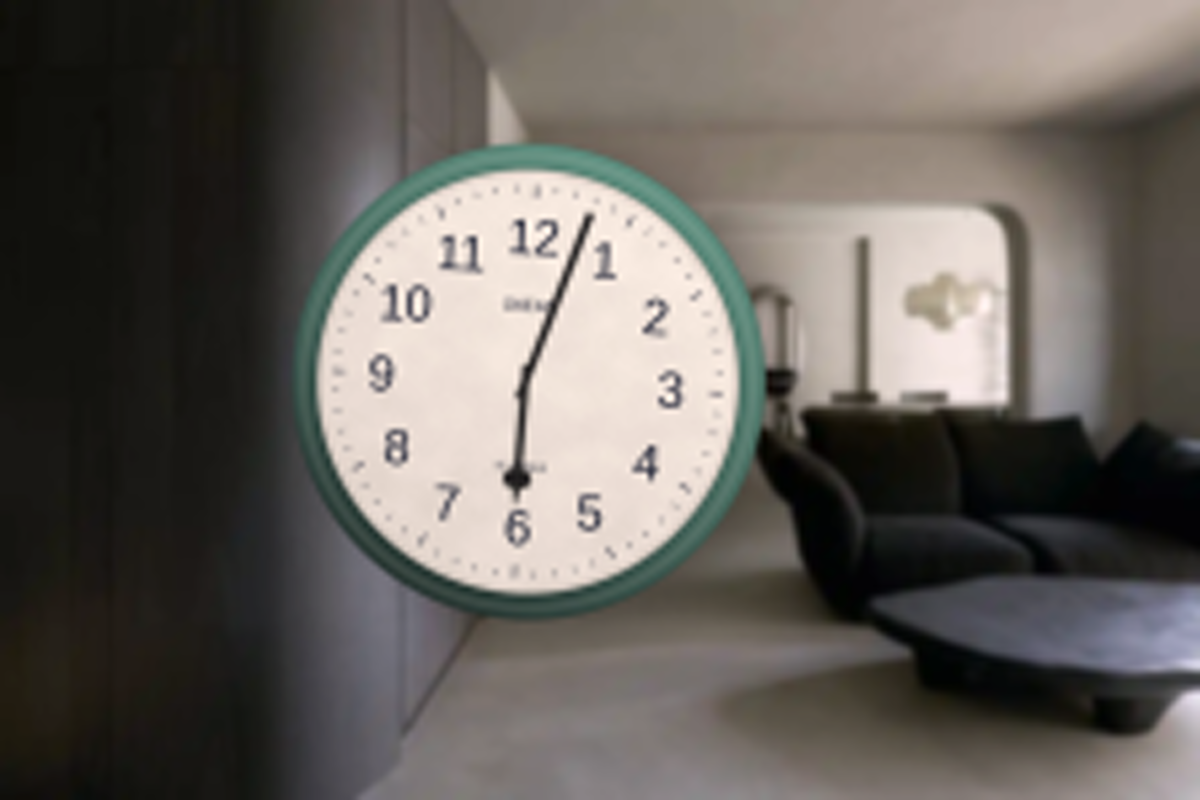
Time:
6.03
